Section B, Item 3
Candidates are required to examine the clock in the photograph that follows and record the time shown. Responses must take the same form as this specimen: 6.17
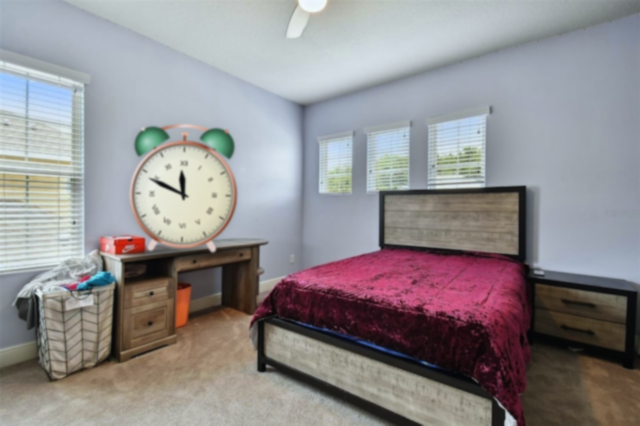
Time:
11.49
